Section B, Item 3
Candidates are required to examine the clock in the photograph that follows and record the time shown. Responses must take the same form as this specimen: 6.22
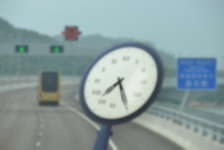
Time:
7.25
